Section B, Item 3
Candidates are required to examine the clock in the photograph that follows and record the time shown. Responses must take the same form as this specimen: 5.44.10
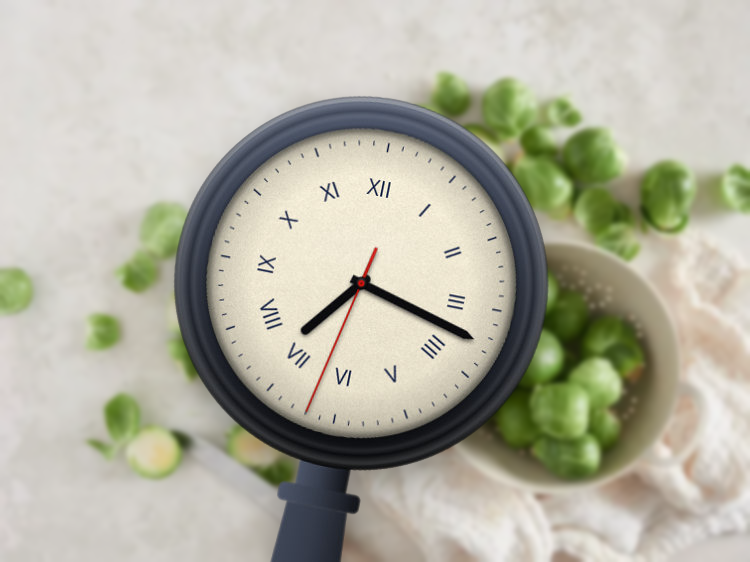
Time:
7.17.32
